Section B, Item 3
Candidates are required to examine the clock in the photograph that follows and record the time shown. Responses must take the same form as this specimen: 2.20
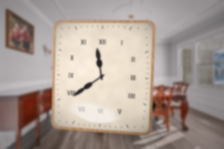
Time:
11.39
